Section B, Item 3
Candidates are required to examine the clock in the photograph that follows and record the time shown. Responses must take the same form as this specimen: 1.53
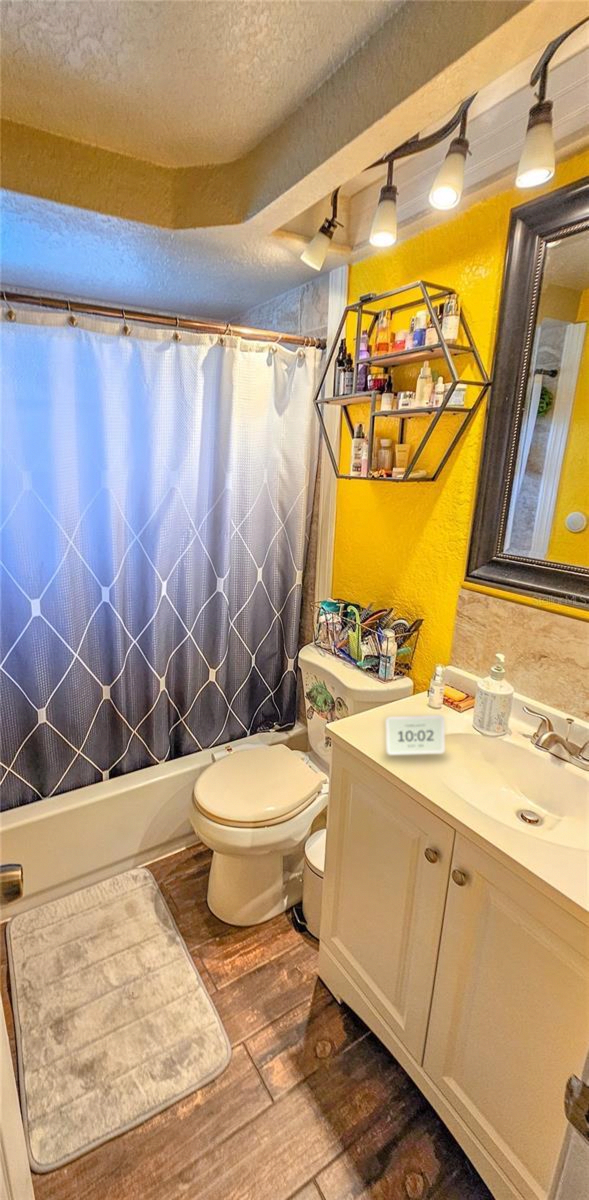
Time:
10.02
